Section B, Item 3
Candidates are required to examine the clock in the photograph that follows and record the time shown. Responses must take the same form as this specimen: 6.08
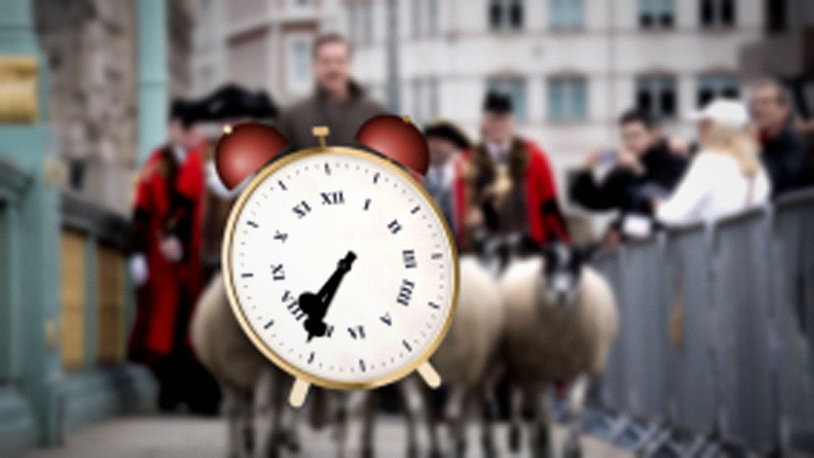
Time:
7.36
